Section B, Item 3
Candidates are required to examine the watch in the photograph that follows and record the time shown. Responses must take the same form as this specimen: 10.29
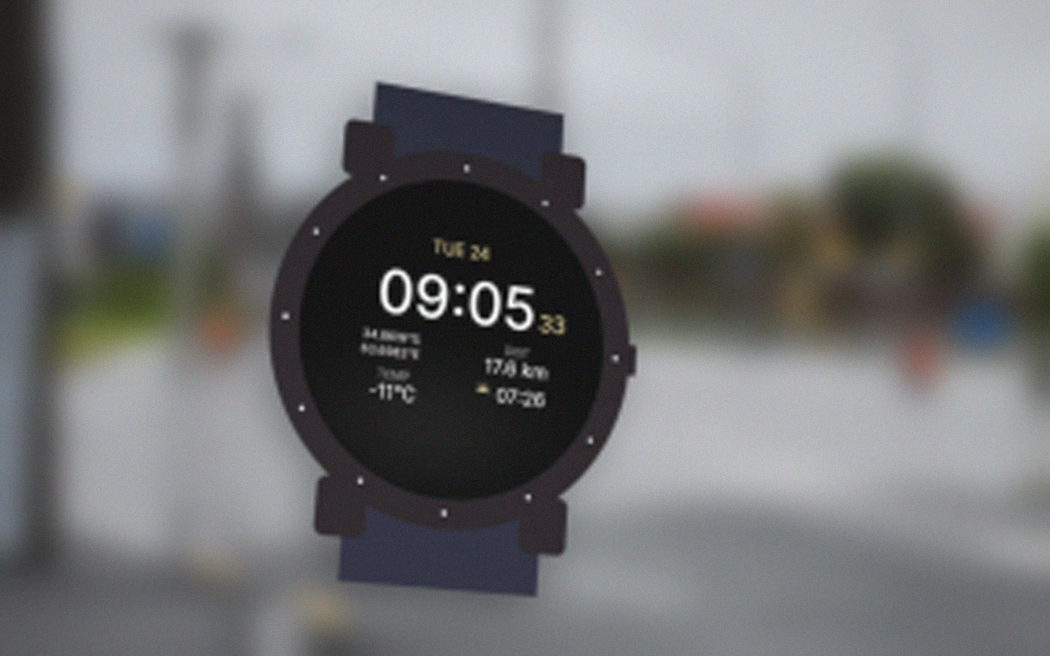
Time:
9.05
